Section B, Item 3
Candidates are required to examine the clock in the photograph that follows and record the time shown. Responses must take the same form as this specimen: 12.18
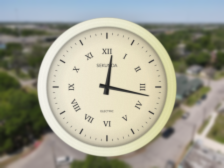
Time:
12.17
